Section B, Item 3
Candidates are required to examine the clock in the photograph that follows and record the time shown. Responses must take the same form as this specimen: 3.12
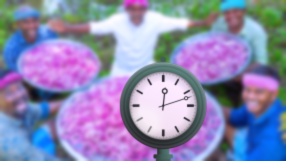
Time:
12.12
